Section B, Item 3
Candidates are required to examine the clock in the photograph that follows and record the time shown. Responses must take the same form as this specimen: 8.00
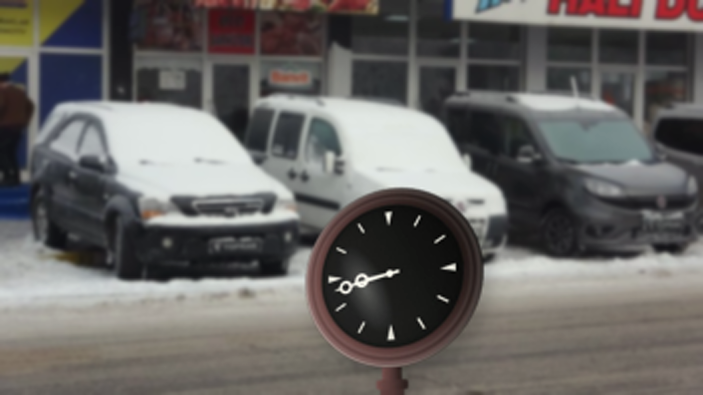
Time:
8.43
